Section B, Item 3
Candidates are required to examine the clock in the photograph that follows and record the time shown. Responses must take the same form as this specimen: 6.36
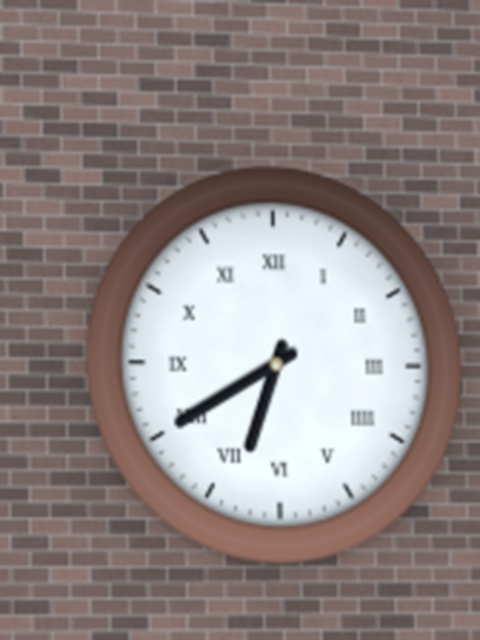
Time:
6.40
